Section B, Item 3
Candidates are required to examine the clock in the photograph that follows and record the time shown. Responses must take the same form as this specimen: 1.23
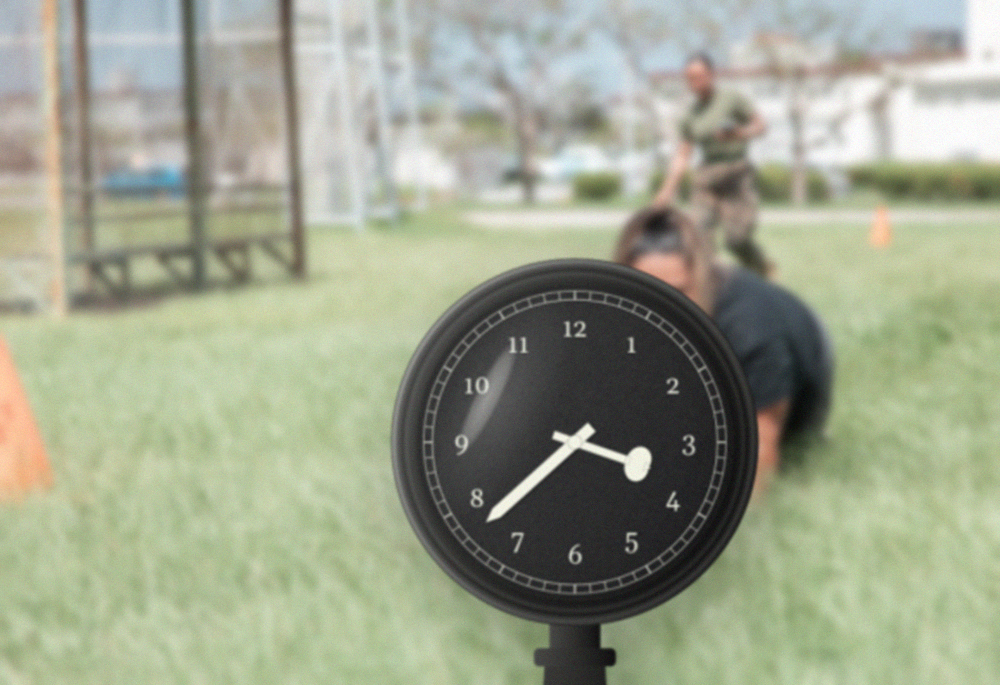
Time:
3.38
